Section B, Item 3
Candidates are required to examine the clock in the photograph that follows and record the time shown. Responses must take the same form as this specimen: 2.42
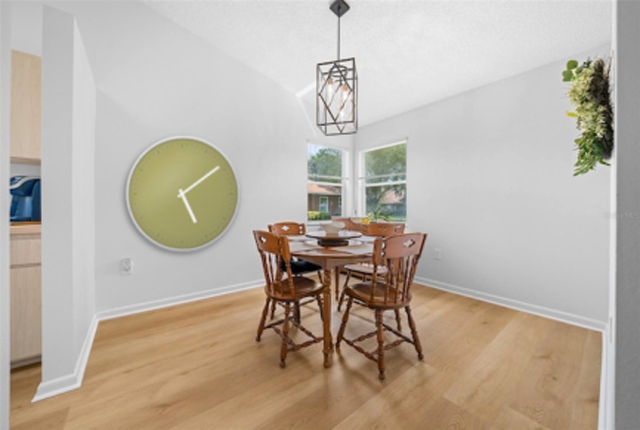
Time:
5.09
